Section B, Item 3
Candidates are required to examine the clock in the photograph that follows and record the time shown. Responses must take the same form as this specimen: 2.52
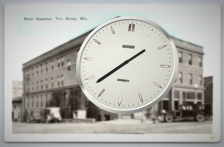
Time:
1.38
